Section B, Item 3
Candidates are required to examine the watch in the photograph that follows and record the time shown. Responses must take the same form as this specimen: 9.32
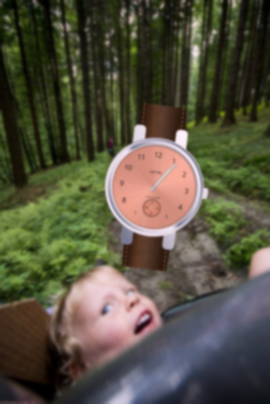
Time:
1.06
